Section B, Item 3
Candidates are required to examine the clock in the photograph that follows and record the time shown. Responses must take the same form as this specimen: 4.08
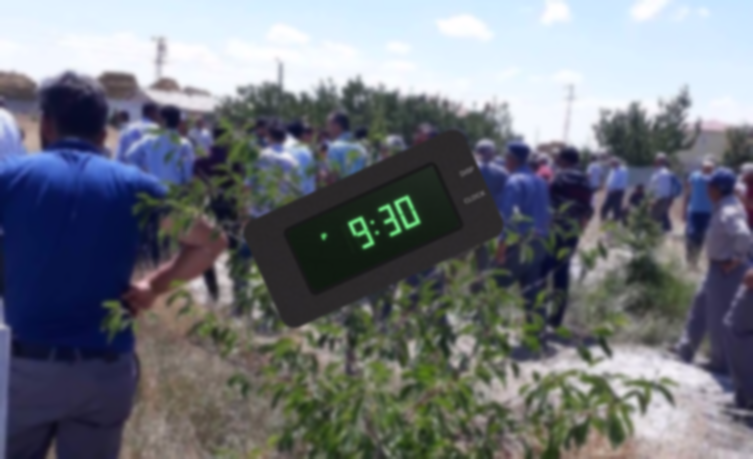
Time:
9.30
